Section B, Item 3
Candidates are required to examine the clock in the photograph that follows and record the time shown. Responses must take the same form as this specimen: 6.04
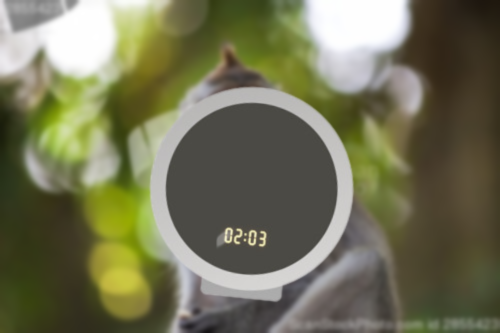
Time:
2.03
